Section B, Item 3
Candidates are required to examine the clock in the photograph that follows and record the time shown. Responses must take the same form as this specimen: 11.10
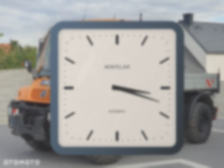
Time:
3.18
